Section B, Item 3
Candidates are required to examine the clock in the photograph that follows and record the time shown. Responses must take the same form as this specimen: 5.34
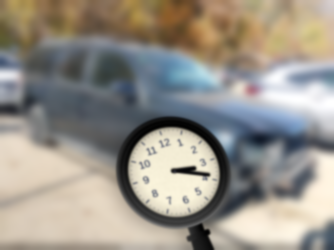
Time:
3.19
